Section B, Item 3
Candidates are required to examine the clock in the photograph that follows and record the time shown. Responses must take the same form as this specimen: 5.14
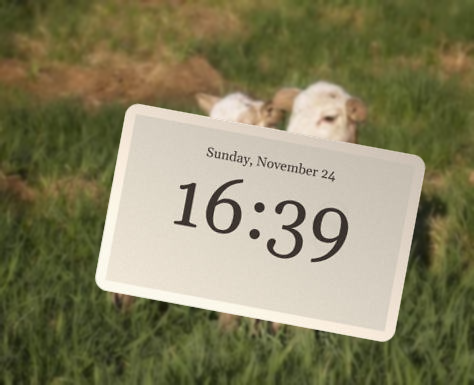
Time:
16.39
